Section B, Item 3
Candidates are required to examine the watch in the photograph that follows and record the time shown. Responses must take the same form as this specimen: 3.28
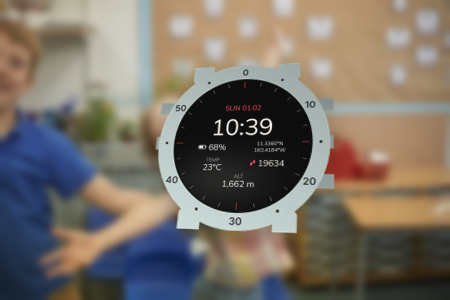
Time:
10.39
